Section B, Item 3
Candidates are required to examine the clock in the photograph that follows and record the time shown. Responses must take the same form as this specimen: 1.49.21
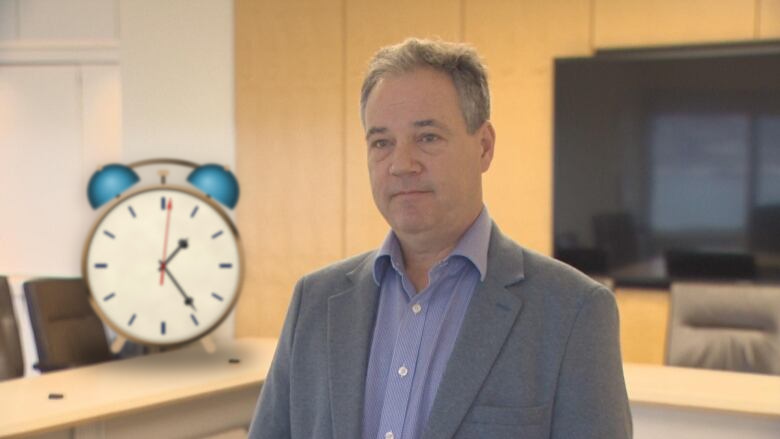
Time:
1.24.01
